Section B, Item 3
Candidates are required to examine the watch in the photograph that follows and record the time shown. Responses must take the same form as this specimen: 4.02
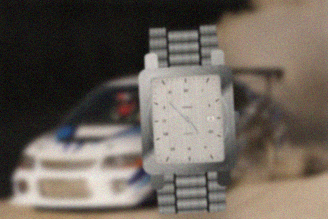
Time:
4.53
